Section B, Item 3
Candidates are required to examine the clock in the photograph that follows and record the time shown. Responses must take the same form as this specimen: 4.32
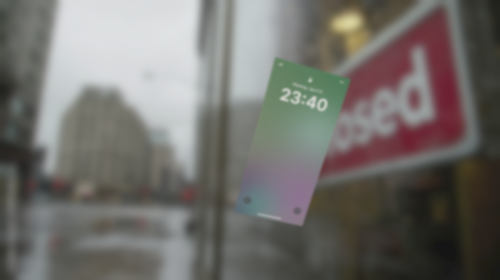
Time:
23.40
